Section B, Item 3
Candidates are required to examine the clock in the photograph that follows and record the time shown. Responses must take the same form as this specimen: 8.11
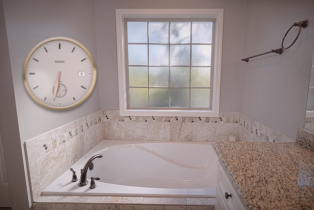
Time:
6.32
